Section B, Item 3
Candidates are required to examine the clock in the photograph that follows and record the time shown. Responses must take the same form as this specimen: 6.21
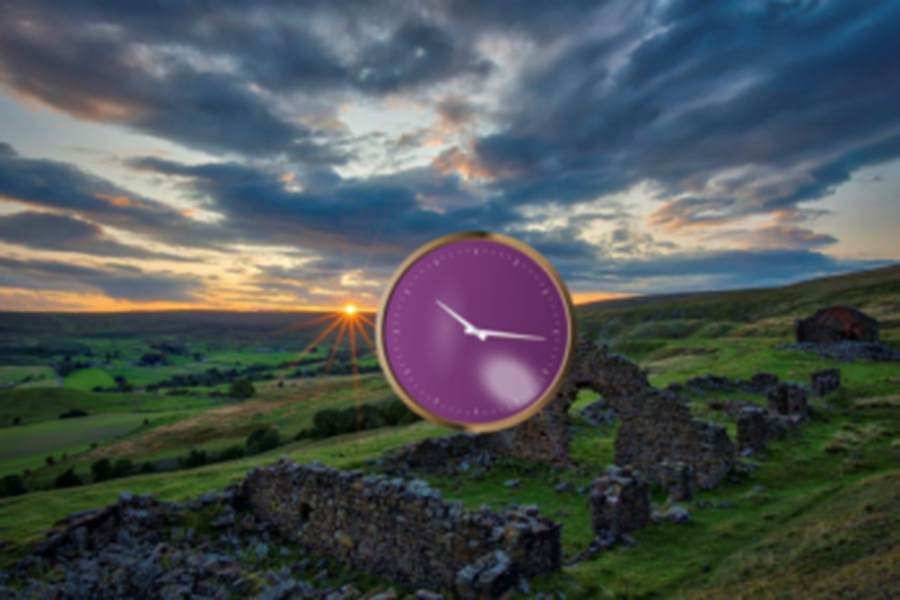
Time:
10.16
